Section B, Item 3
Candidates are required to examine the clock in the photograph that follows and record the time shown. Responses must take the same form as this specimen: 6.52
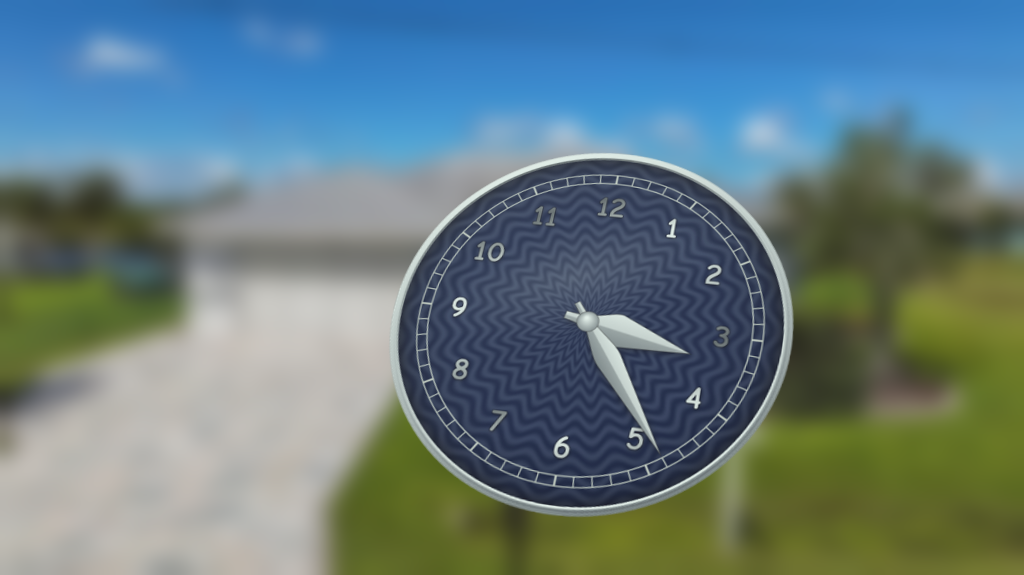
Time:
3.24
